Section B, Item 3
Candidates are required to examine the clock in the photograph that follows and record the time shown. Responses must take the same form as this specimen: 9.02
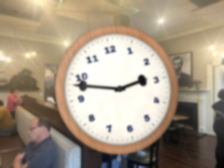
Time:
2.48
